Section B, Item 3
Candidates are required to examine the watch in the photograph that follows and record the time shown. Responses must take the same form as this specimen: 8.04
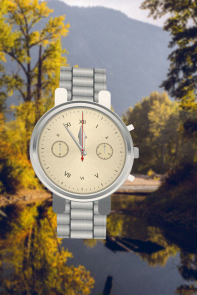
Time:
11.54
